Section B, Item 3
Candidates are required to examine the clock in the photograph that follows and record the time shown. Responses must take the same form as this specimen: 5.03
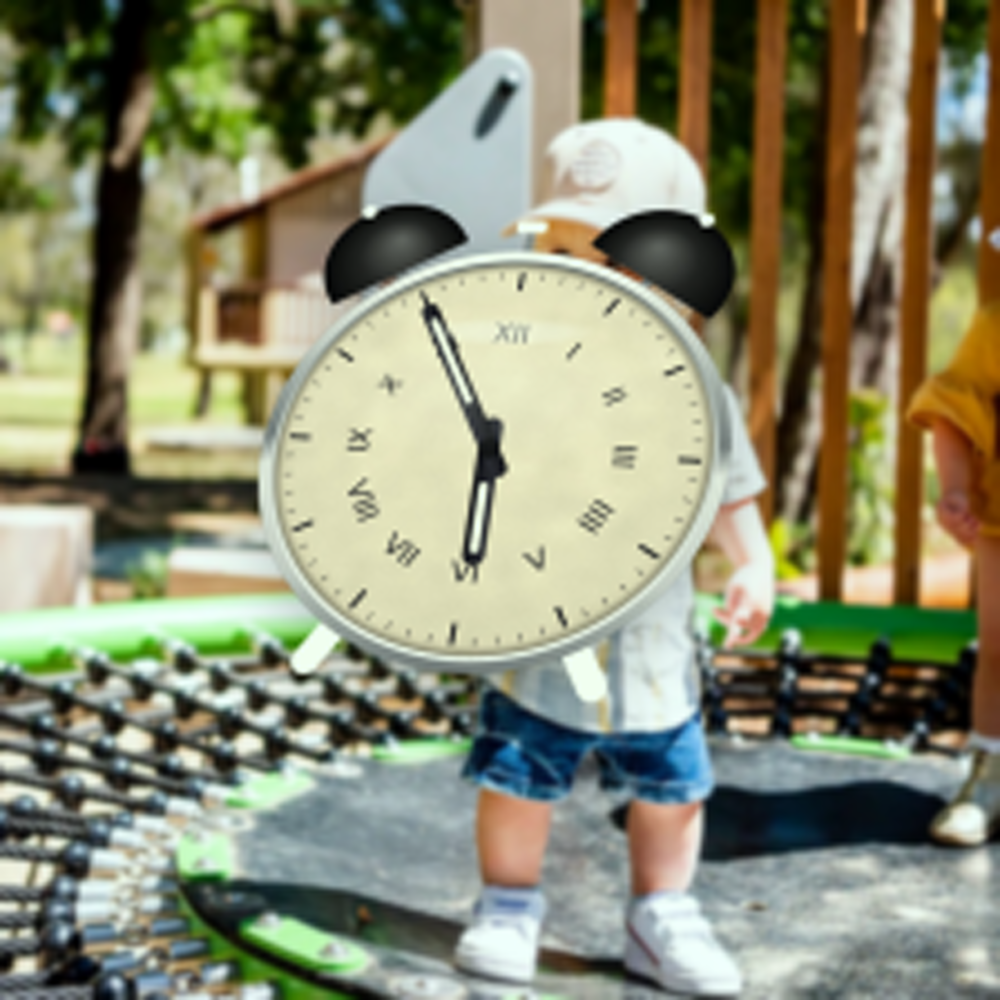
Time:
5.55
